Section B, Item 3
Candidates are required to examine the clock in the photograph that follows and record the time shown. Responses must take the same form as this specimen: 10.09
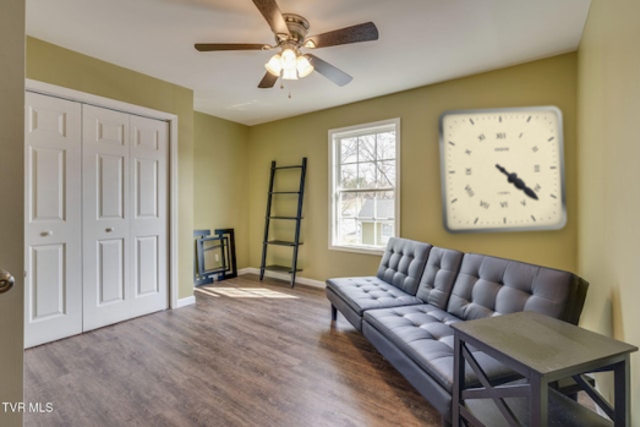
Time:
4.22
